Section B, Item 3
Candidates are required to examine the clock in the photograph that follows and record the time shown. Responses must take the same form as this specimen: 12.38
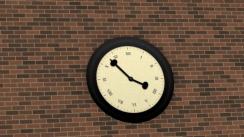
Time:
3.53
